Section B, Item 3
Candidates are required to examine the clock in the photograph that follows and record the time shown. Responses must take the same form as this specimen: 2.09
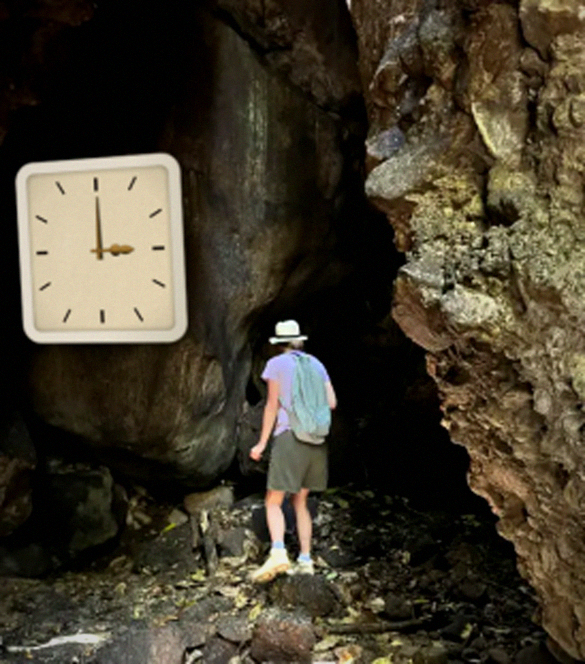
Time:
3.00
